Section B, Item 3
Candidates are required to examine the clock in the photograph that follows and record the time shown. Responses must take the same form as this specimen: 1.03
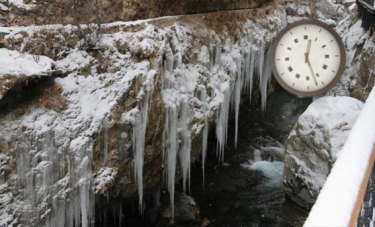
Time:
12.27
